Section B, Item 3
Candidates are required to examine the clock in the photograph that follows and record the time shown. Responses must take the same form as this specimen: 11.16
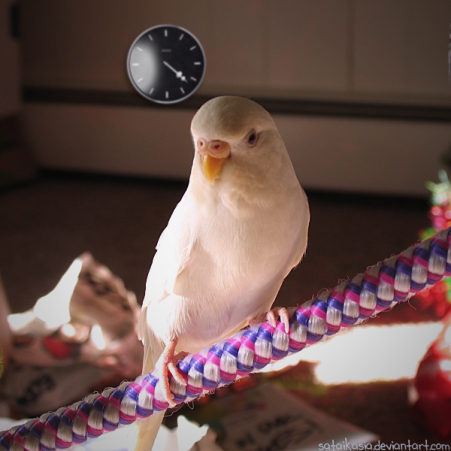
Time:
4.22
